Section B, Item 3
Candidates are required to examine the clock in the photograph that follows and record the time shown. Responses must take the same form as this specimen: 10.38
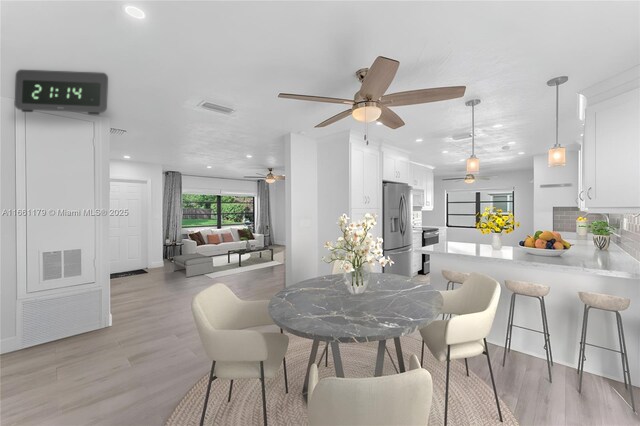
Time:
21.14
